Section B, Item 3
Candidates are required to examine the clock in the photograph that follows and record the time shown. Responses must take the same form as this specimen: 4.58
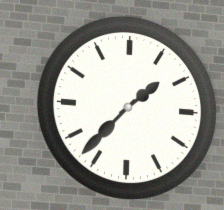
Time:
1.37
